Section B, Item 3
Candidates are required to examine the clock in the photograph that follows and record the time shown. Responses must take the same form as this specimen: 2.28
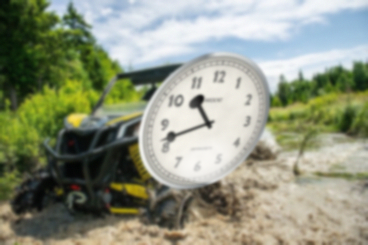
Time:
10.42
